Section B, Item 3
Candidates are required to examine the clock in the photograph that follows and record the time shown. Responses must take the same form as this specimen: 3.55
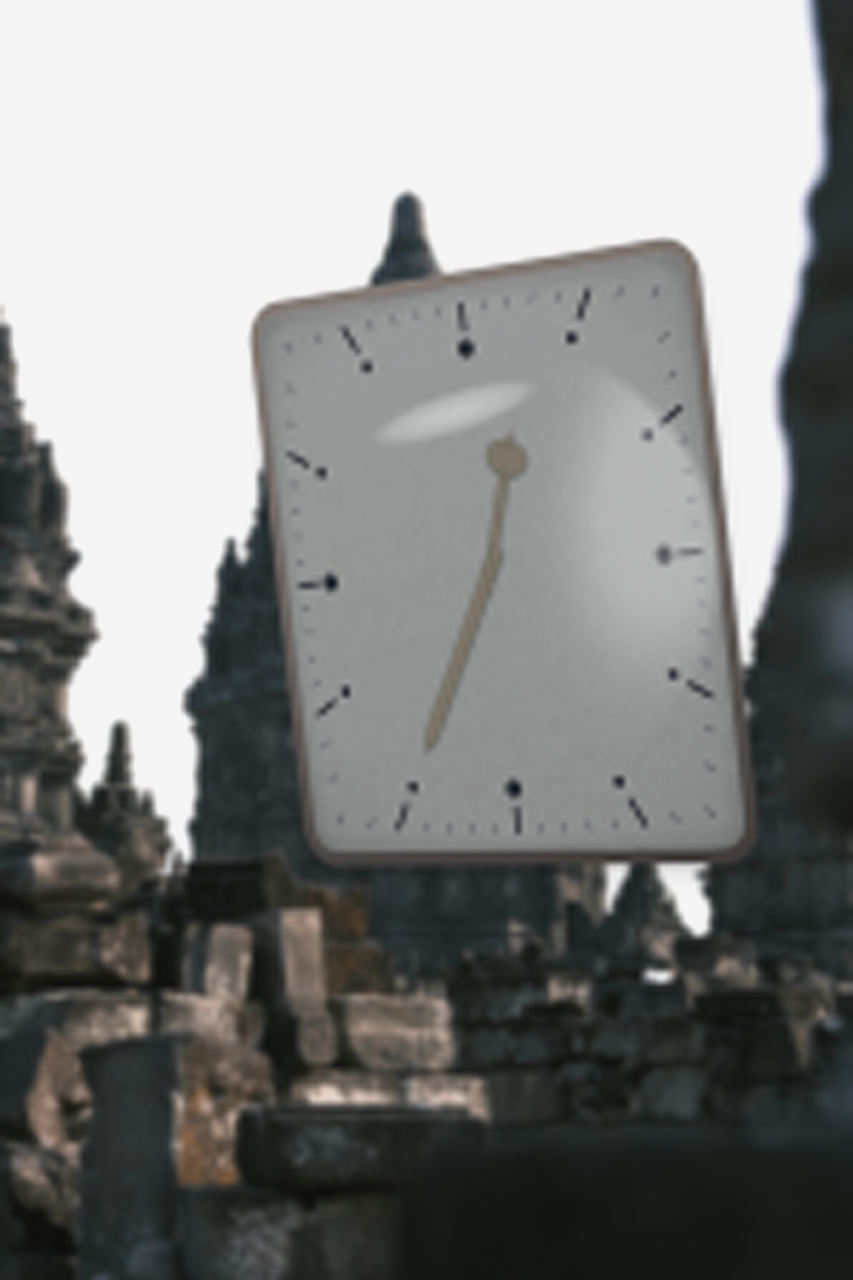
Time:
12.35
